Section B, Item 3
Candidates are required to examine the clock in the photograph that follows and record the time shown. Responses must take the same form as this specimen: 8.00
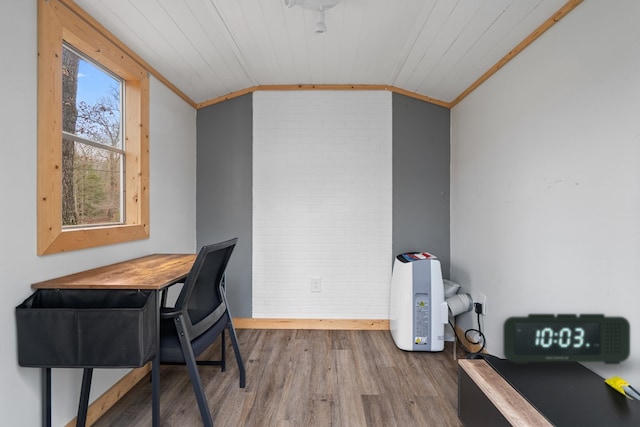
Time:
10.03
